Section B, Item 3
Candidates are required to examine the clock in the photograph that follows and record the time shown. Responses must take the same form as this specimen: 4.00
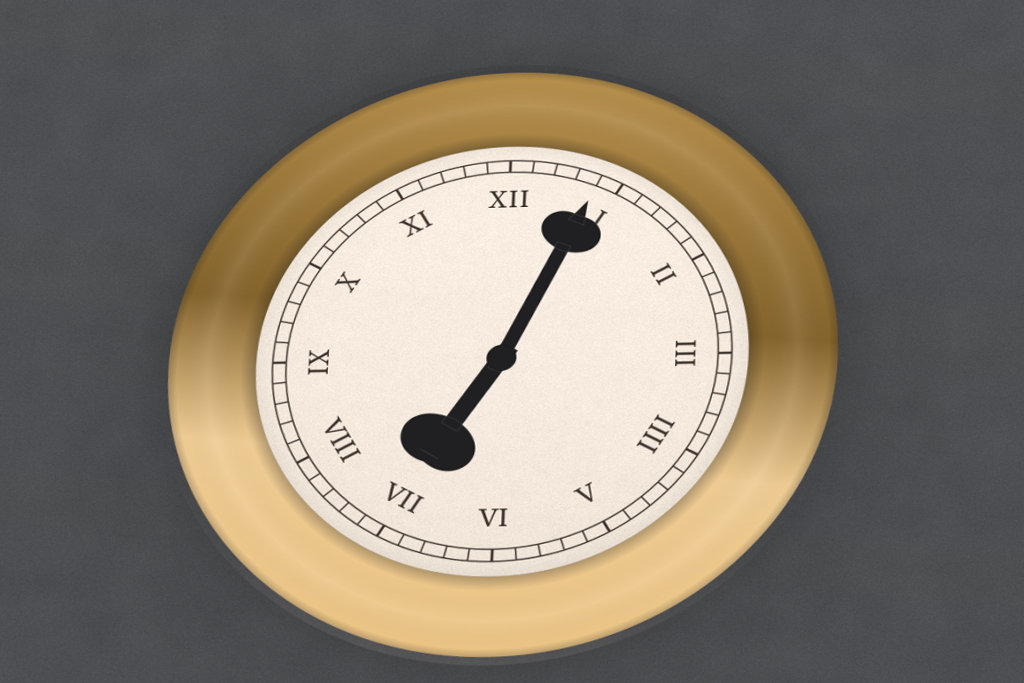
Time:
7.04
